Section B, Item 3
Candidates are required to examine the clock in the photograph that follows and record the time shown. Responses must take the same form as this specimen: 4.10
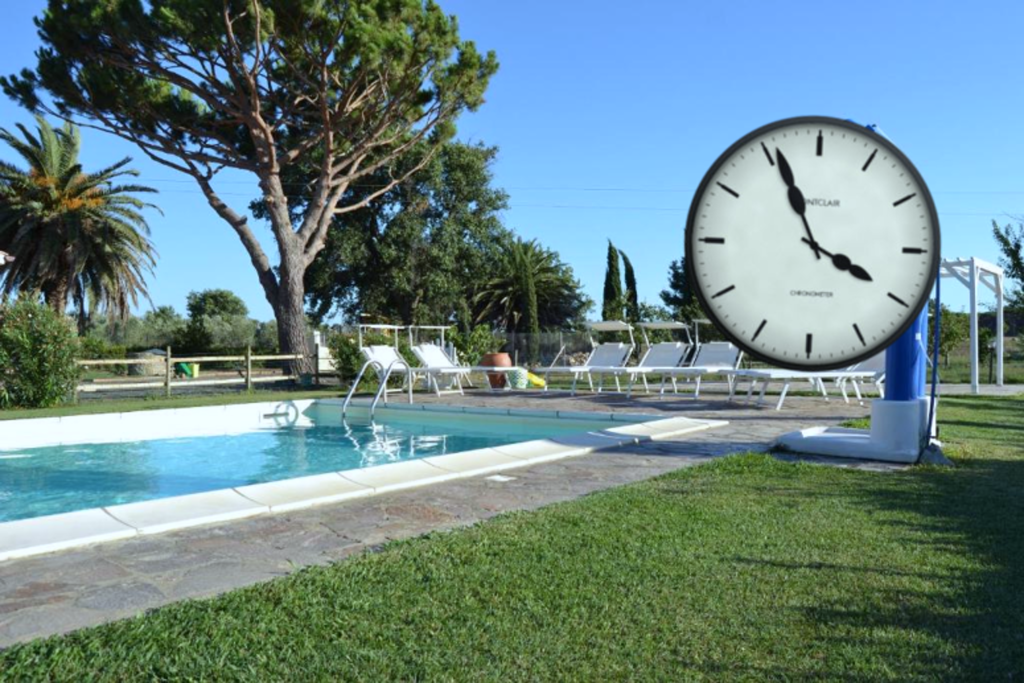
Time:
3.56
